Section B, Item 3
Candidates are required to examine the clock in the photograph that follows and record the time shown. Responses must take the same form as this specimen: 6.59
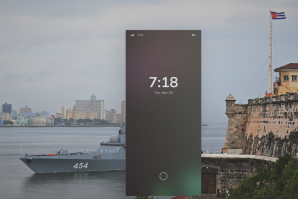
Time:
7.18
